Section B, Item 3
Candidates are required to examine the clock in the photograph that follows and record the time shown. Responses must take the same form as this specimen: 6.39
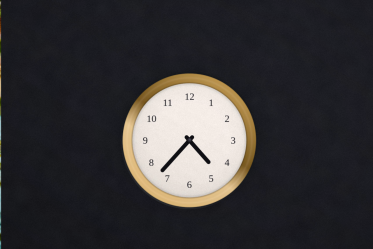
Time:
4.37
